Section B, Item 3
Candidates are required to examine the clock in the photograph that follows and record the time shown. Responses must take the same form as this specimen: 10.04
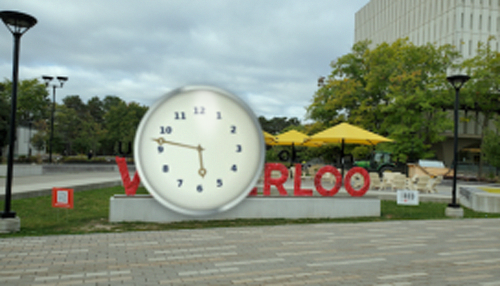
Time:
5.47
